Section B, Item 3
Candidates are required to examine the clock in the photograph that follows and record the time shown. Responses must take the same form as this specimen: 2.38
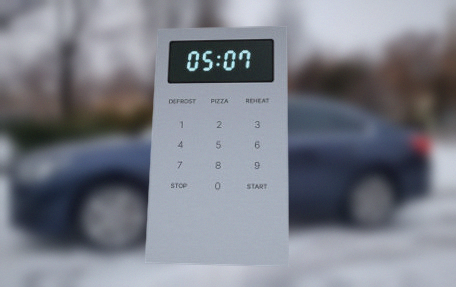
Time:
5.07
